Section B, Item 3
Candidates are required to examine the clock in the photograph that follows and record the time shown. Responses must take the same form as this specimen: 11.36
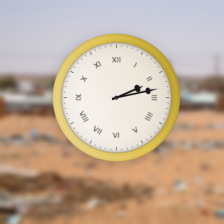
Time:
2.13
